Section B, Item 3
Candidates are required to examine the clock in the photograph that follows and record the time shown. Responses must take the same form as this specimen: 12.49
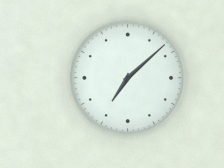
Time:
7.08
